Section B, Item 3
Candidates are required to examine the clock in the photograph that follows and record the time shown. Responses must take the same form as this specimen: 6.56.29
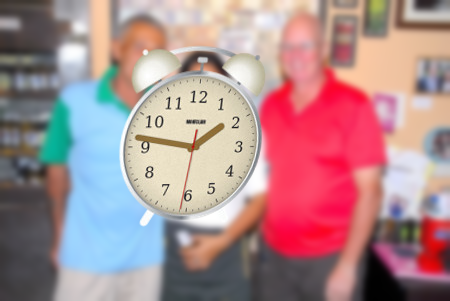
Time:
1.46.31
